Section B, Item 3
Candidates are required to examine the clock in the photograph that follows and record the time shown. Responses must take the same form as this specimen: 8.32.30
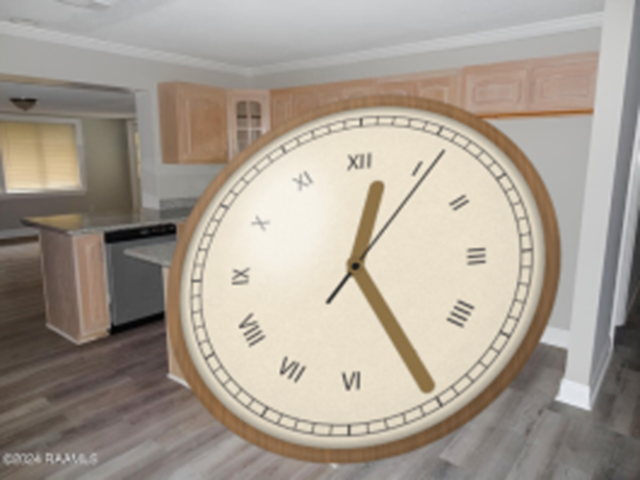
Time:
12.25.06
